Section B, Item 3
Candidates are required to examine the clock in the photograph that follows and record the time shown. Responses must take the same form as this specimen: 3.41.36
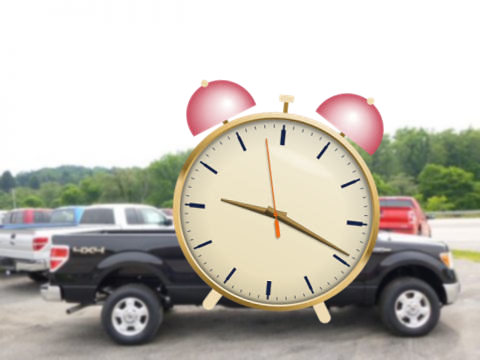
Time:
9.18.58
